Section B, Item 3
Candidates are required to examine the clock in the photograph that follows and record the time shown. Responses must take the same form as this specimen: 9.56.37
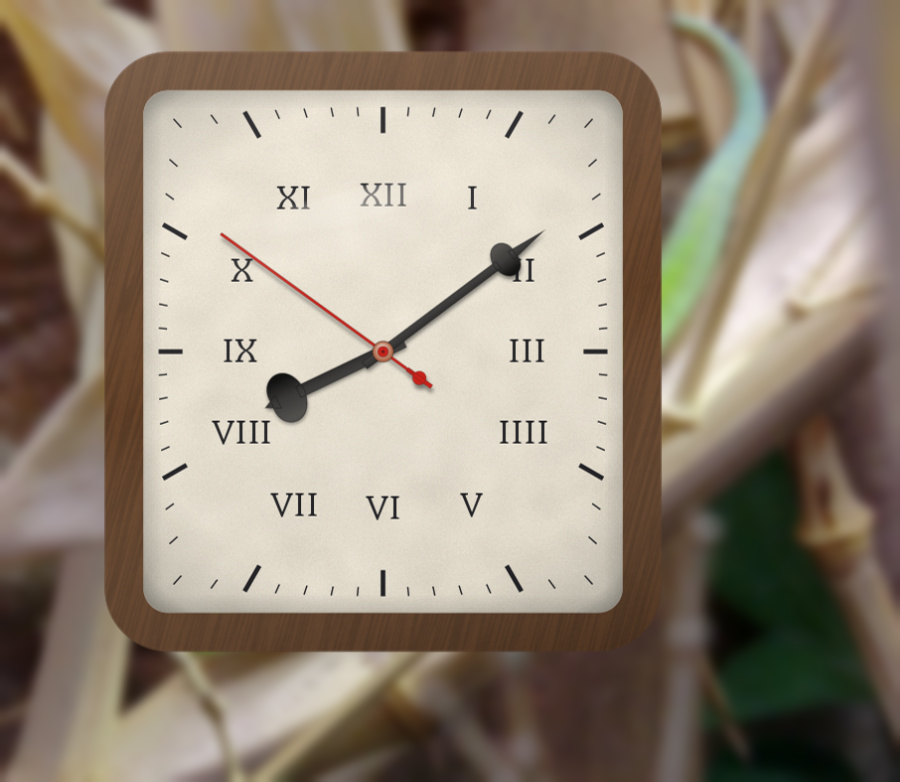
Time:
8.08.51
